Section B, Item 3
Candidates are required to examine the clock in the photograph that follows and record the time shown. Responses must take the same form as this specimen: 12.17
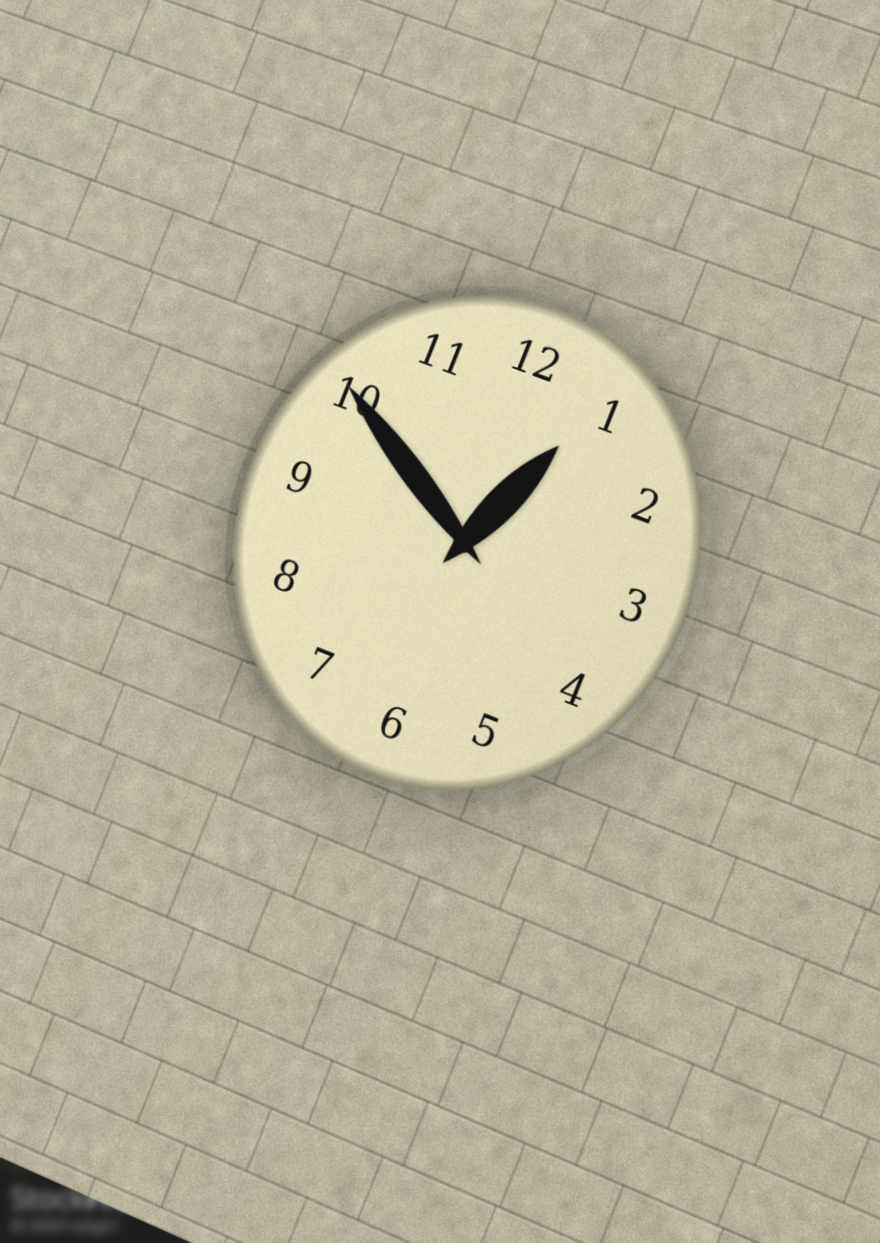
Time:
12.50
